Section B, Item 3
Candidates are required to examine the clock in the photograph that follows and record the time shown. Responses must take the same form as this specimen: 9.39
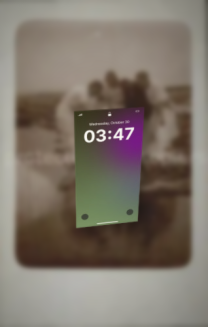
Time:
3.47
